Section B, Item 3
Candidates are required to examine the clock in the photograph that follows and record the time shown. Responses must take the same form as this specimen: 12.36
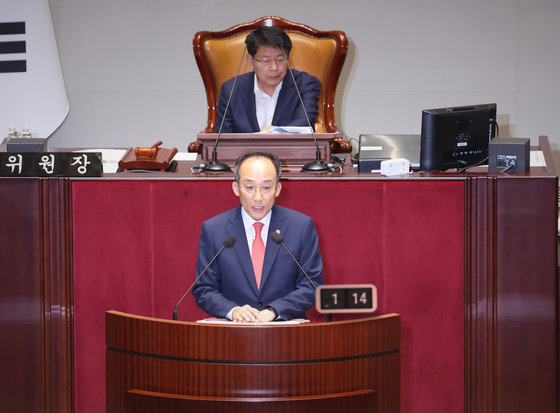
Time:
1.14
